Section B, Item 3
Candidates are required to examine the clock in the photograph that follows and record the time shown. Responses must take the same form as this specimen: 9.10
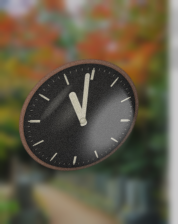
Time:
10.59
